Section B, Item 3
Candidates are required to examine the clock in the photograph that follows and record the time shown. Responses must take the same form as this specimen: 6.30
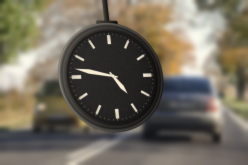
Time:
4.47
